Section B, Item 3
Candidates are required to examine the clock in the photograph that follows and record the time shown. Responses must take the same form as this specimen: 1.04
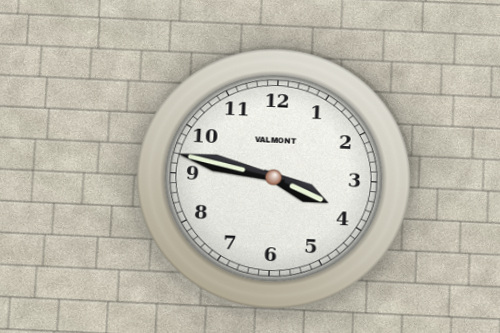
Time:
3.47
